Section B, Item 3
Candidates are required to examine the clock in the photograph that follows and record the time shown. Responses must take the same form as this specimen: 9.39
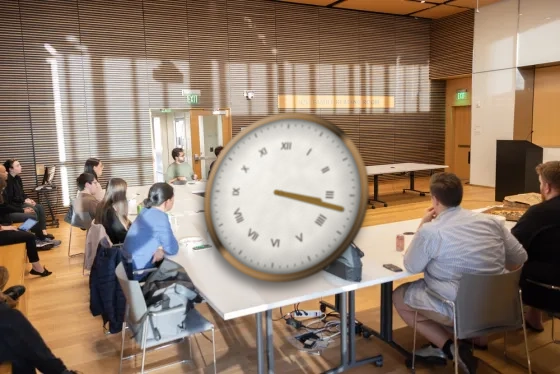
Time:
3.17
